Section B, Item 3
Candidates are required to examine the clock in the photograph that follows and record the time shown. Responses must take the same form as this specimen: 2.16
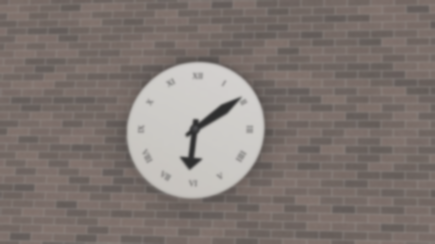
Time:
6.09
